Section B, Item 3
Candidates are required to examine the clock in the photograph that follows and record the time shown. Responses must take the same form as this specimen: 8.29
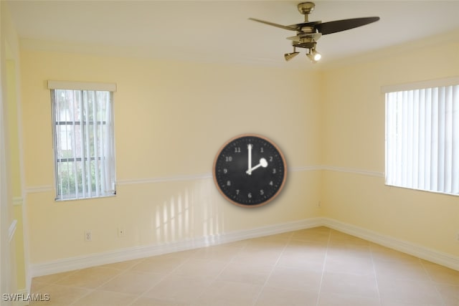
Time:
2.00
